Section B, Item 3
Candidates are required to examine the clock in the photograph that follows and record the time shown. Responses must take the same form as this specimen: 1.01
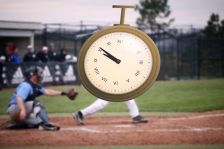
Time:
9.51
